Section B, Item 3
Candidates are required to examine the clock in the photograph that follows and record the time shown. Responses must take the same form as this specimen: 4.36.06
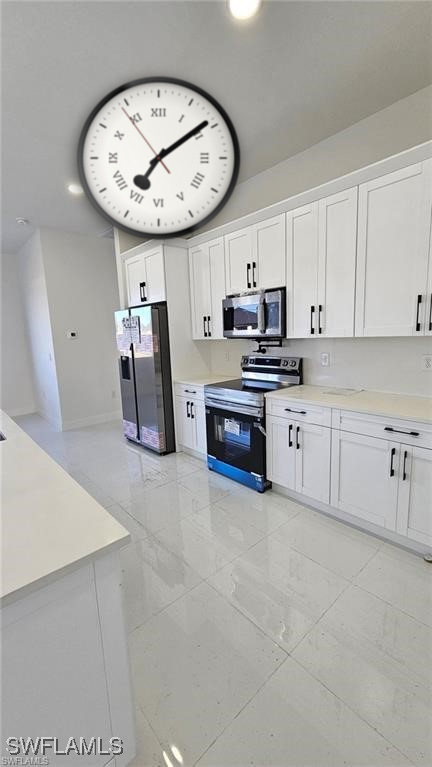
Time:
7.08.54
